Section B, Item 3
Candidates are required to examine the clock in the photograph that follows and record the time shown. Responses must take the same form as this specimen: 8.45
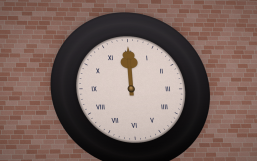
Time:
12.00
